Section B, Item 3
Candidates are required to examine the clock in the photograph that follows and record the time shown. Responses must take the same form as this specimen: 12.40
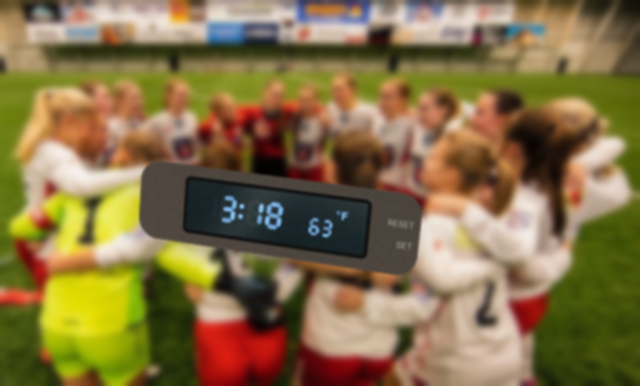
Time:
3.18
